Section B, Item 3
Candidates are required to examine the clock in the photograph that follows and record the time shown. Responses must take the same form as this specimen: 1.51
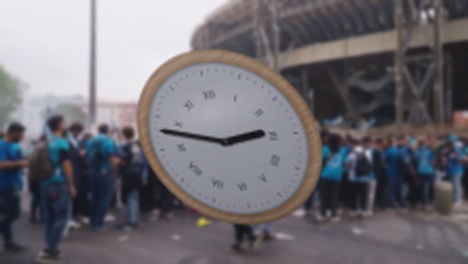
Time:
2.48
